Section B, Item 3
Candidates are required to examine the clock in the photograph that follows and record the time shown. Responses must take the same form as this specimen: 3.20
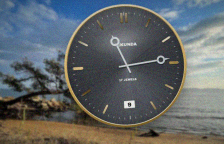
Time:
11.14
